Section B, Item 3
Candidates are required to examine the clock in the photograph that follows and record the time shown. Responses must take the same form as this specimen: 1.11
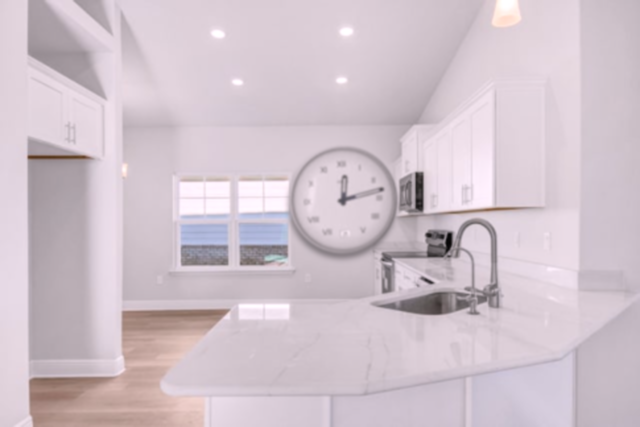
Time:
12.13
